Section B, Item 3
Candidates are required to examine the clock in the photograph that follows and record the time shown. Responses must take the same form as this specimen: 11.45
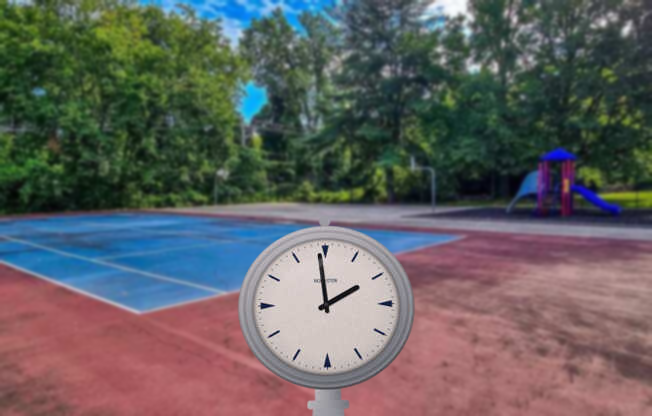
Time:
1.59
